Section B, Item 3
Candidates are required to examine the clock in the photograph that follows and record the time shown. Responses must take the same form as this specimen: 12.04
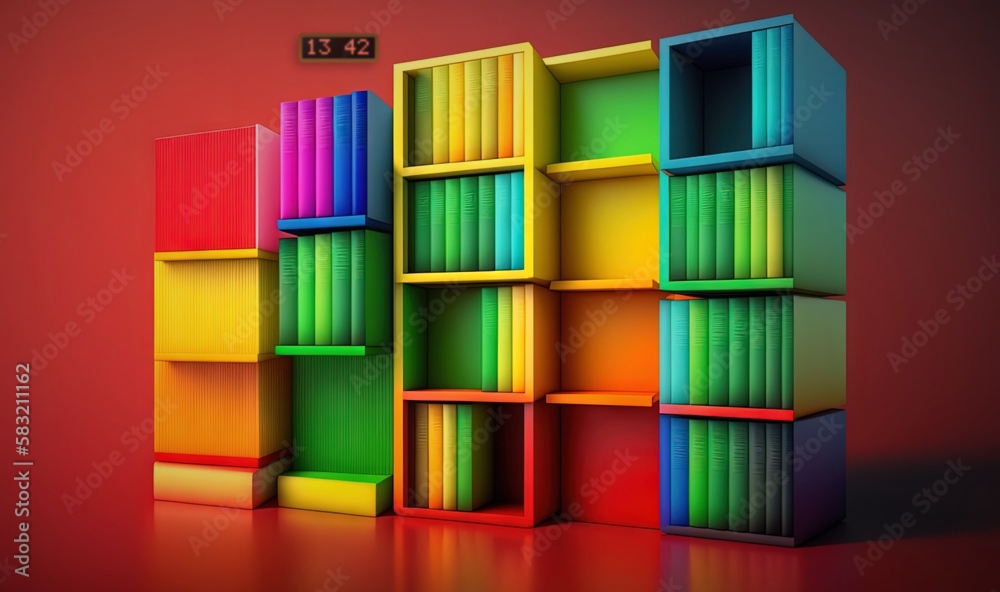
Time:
13.42
